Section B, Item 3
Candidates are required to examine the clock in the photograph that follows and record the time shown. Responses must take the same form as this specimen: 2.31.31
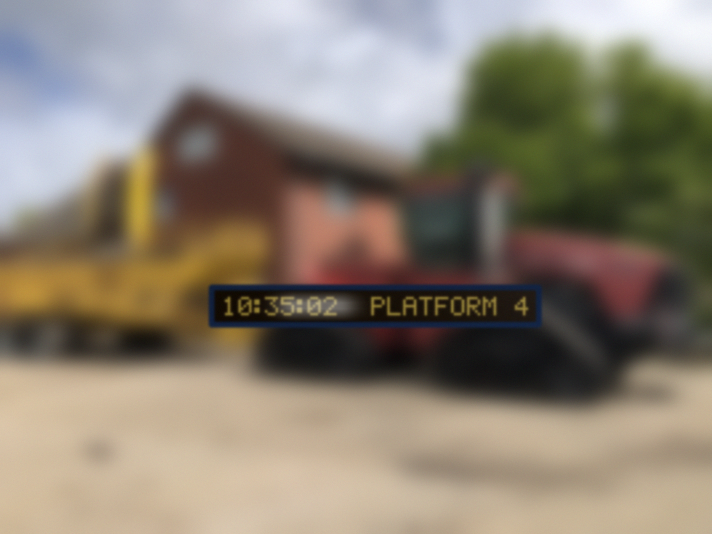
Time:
10.35.02
